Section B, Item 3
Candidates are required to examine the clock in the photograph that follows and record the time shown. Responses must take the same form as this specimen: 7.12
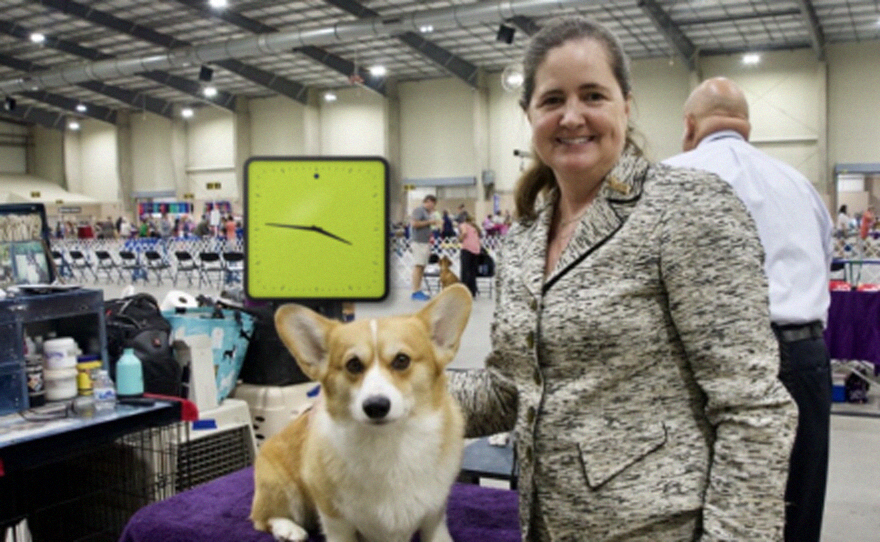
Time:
3.46
